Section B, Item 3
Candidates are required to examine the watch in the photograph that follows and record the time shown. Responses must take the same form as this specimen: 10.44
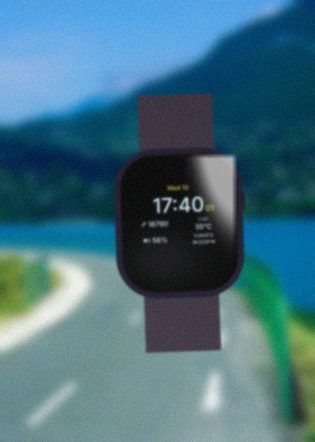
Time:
17.40
